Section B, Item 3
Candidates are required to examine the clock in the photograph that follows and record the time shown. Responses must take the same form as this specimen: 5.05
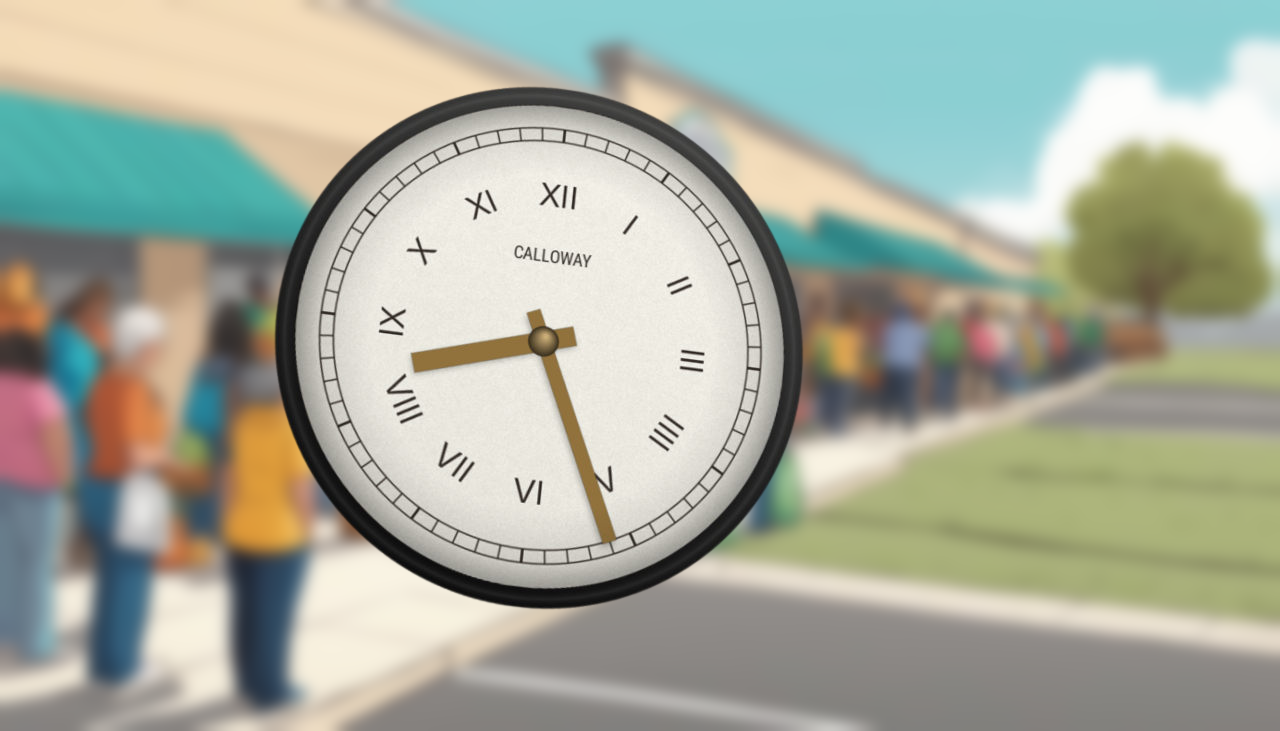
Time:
8.26
